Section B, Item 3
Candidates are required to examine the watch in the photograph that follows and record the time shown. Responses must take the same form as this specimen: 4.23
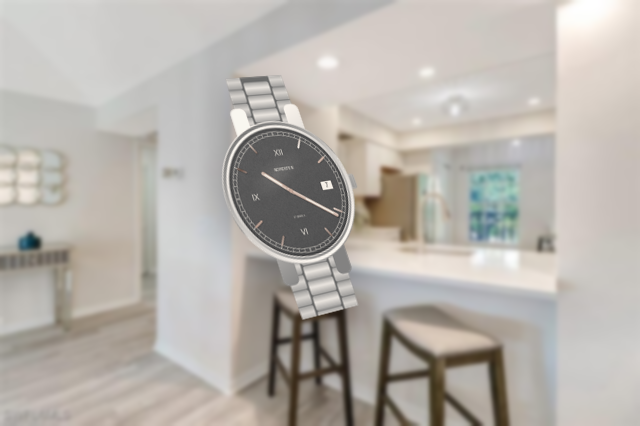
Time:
10.21
